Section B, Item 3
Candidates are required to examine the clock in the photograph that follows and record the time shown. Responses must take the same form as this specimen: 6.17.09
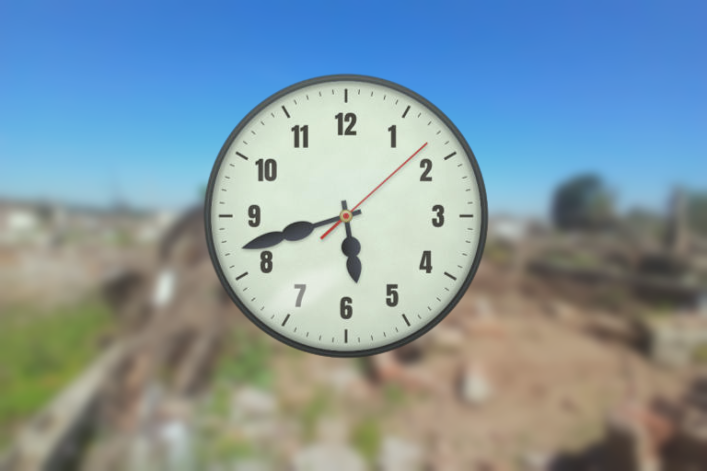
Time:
5.42.08
